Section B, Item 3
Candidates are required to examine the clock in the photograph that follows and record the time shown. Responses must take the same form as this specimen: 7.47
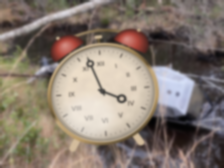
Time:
3.57
